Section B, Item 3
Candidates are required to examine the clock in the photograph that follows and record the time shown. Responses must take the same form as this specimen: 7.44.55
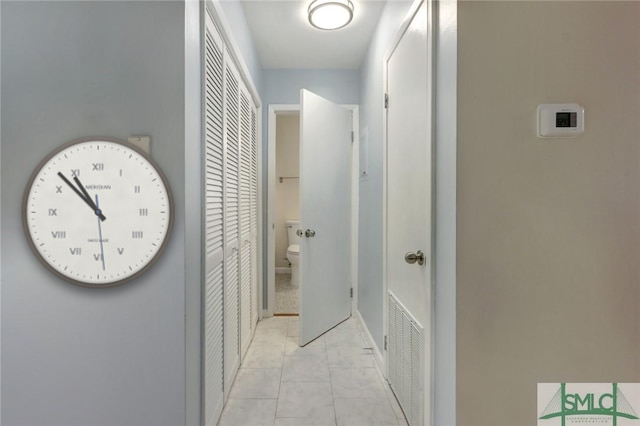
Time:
10.52.29
